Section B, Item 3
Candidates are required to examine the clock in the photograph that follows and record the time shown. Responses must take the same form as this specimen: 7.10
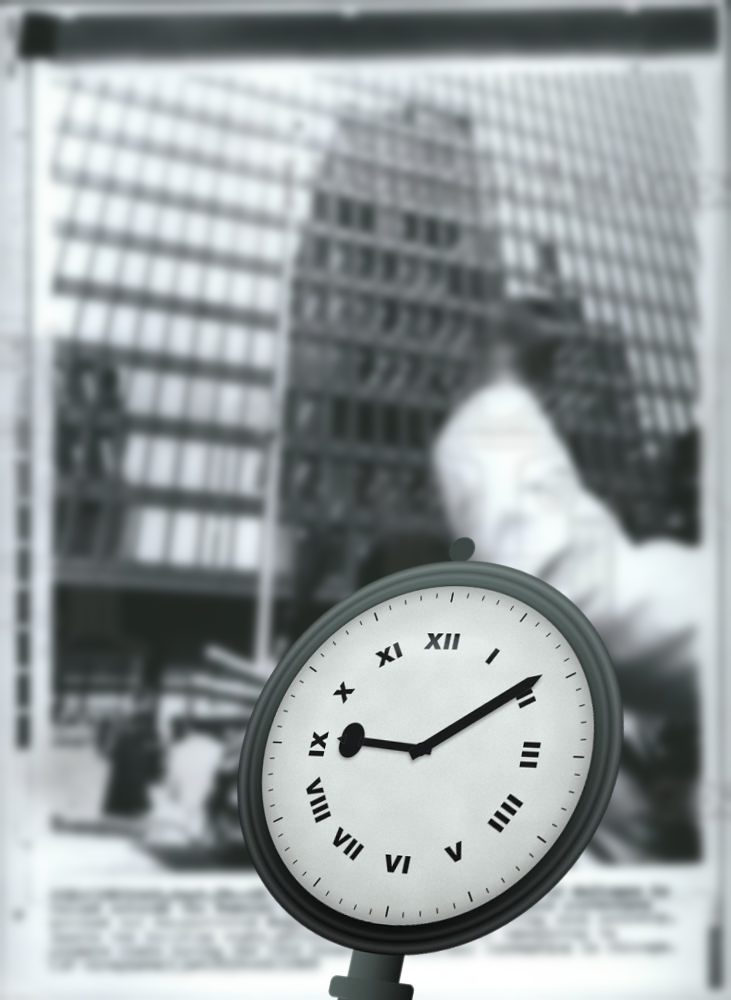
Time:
9.09
